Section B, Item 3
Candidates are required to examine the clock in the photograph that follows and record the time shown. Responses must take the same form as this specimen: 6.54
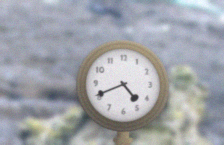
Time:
4.41
